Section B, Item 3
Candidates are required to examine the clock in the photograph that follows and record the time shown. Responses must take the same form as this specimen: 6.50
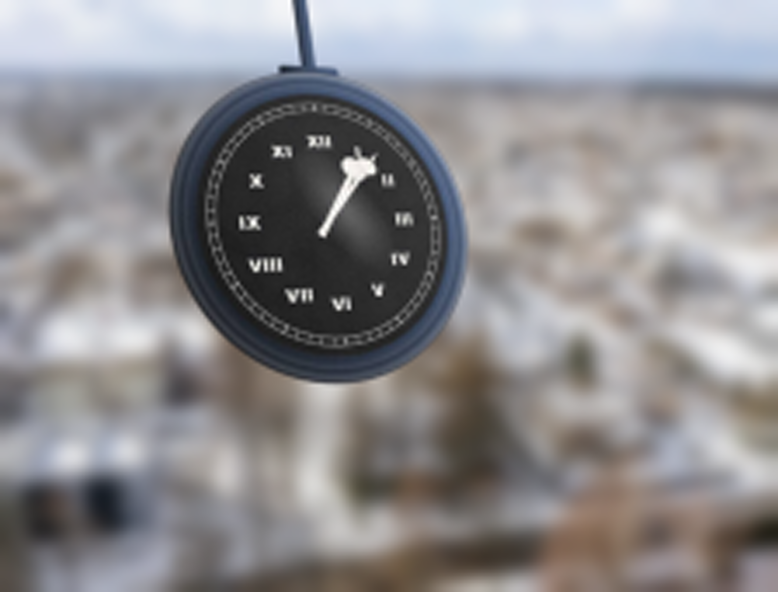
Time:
1.07
